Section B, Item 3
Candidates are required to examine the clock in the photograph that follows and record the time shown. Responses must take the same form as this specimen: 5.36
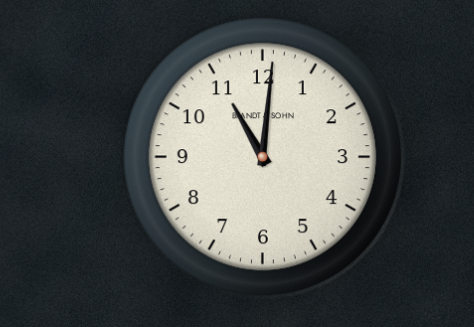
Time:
11.01
